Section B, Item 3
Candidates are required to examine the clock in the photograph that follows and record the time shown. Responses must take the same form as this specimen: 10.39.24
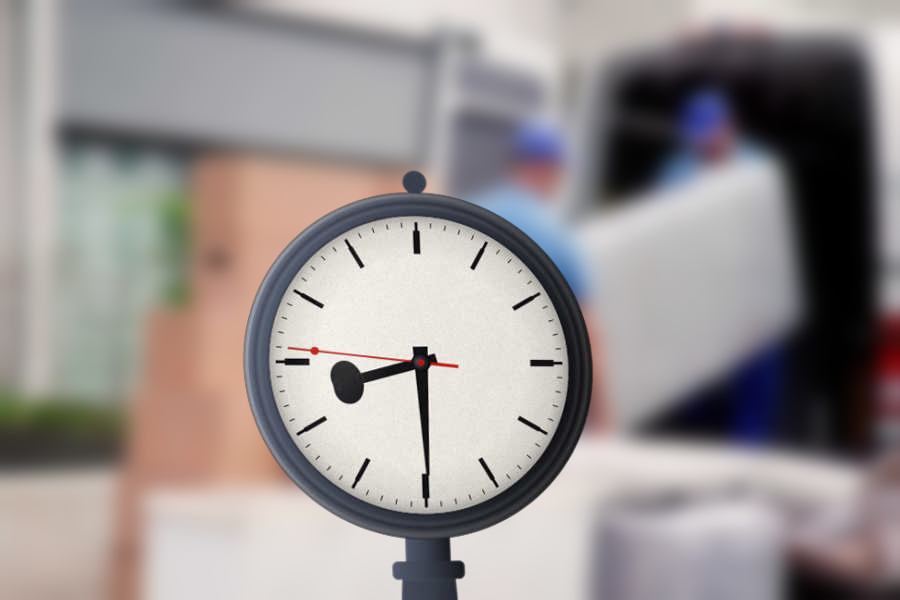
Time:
8.29.46
